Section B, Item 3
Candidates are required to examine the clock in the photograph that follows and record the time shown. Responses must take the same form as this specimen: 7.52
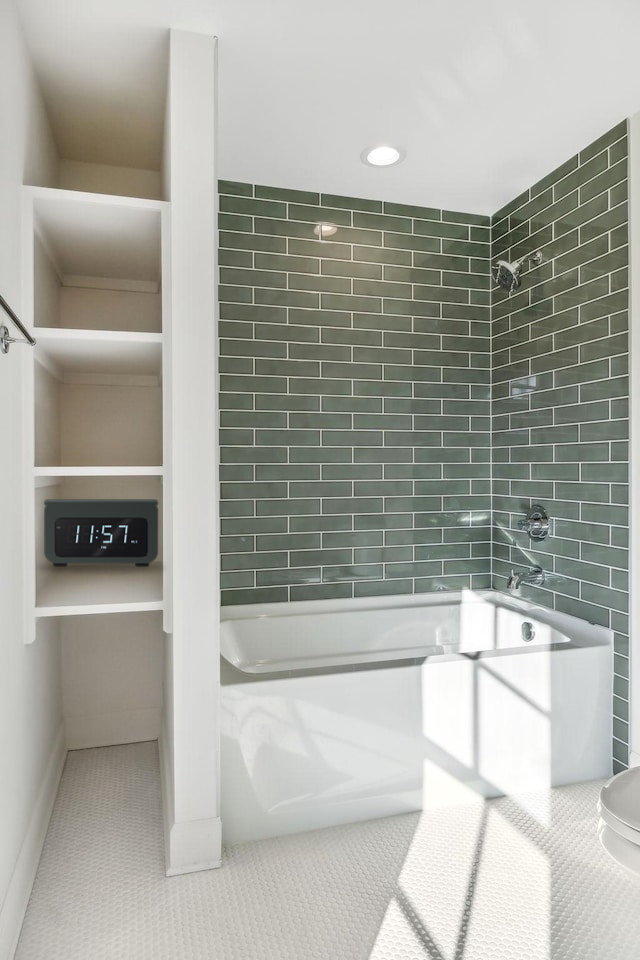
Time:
11.57
